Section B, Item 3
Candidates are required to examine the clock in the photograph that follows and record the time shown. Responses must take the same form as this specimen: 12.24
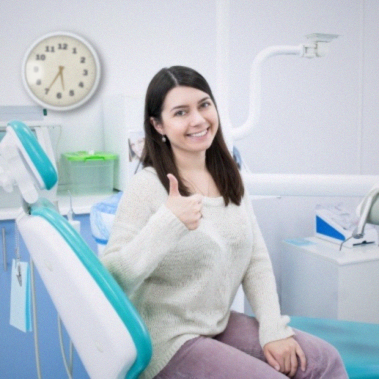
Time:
5.35
